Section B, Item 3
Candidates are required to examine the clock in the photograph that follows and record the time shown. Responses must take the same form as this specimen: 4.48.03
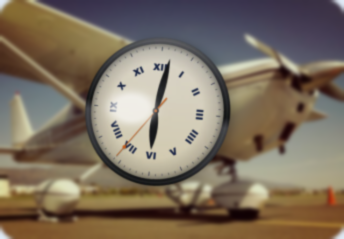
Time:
6.01.36
